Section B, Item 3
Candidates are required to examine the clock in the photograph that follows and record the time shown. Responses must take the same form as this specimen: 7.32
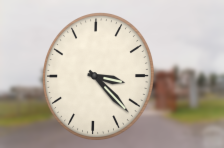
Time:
3.22
